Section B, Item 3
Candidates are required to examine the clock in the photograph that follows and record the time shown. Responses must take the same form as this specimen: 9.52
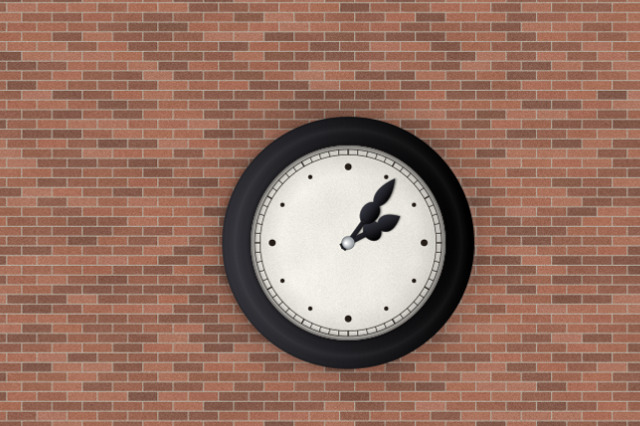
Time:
2.06
